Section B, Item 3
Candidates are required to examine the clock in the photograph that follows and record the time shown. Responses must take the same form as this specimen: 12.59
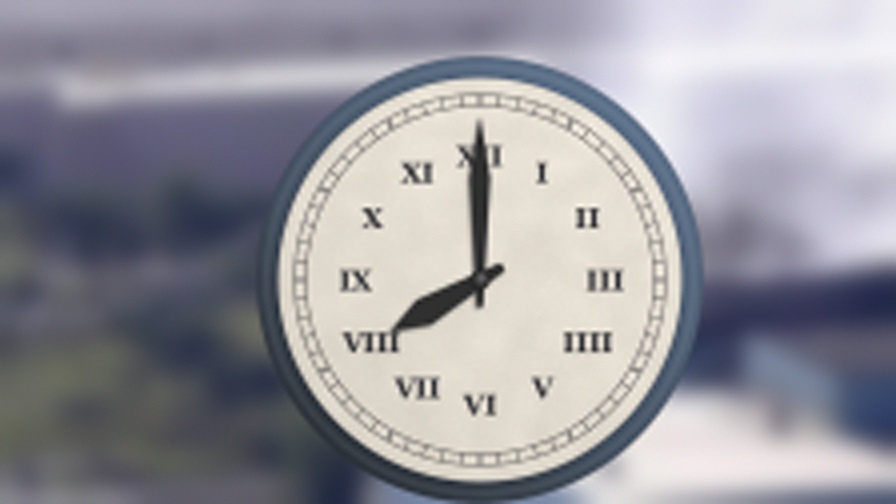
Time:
8.00
